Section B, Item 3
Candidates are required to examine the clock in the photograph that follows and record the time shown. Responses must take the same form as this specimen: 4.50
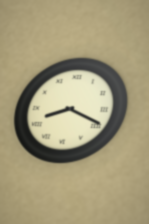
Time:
8.19
